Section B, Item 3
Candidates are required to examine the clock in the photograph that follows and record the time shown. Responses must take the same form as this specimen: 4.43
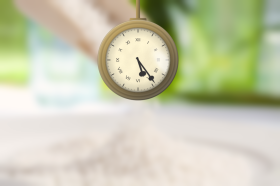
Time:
5.24
